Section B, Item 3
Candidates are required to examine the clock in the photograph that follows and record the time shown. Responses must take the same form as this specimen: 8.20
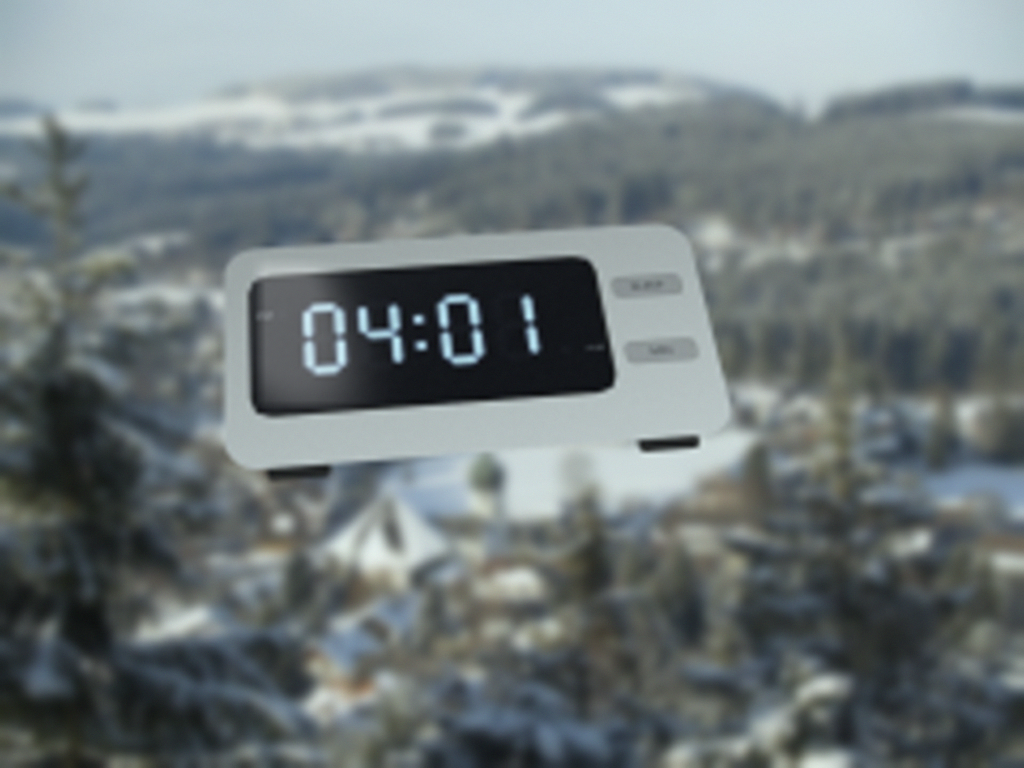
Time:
4.01
